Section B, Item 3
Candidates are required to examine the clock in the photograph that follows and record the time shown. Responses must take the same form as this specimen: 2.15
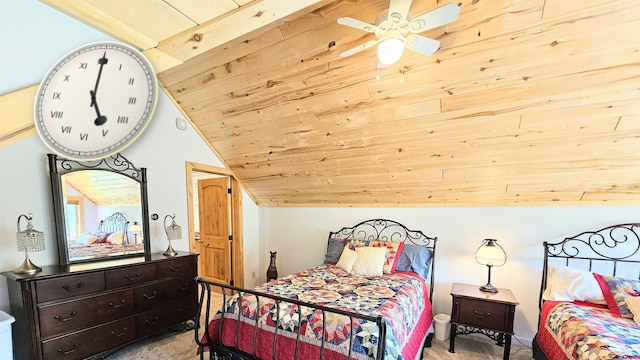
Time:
5.00
